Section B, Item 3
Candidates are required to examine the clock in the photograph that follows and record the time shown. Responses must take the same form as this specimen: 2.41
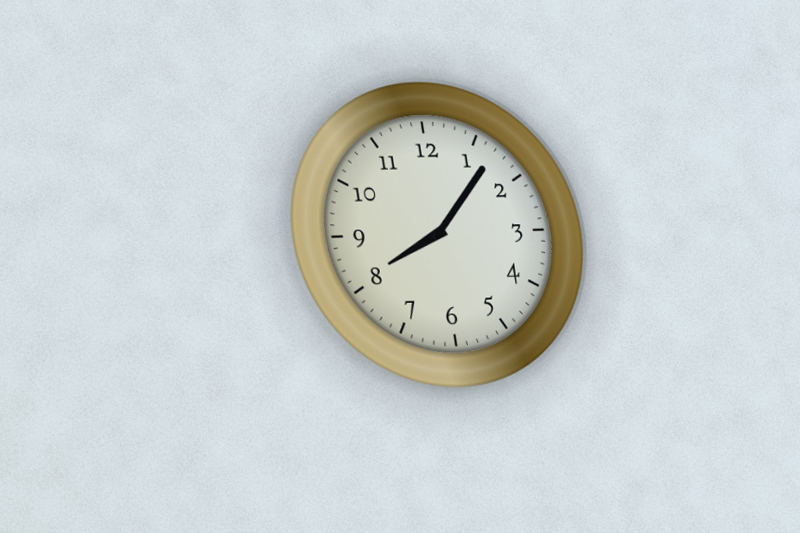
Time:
8.07
